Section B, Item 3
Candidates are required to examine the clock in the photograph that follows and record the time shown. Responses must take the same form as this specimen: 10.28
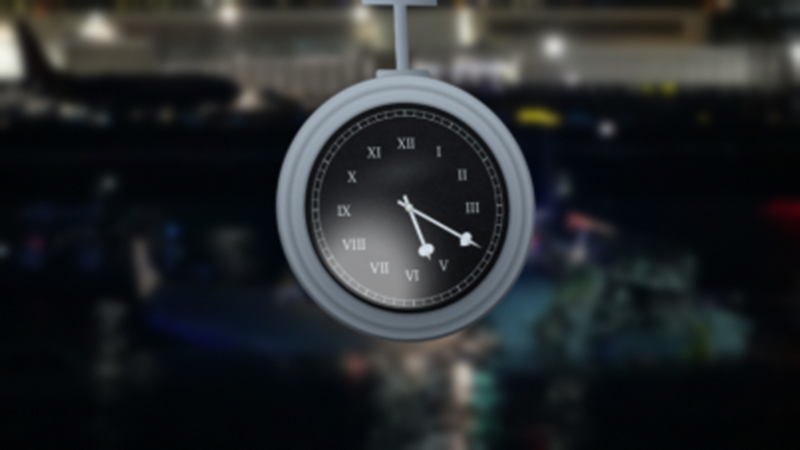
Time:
5.20
